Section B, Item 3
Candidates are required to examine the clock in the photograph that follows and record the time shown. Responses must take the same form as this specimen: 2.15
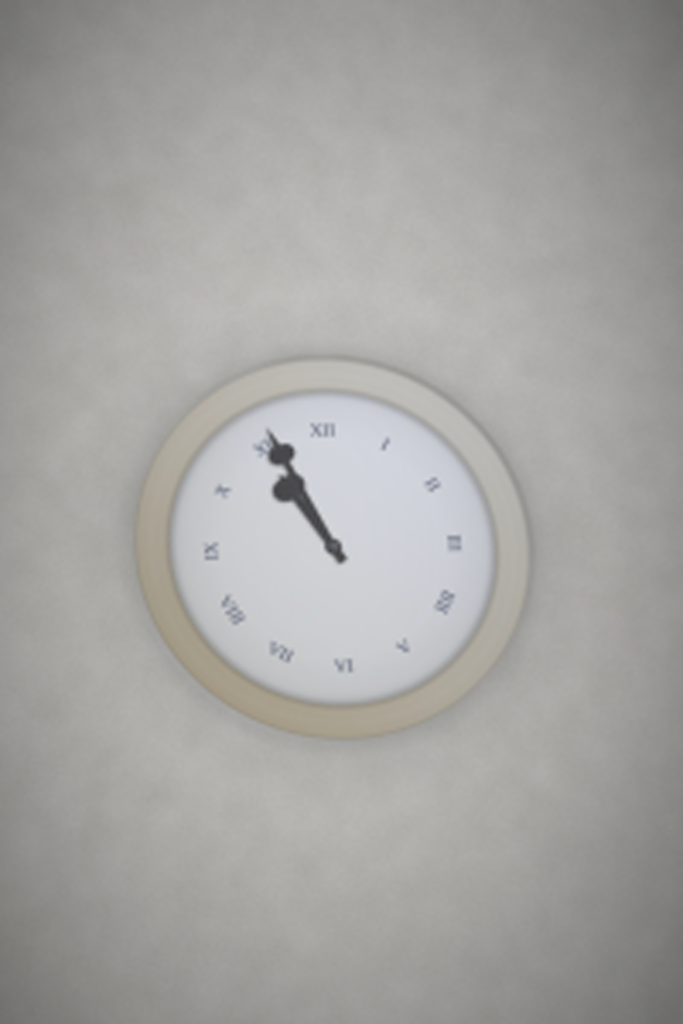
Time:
10.56
